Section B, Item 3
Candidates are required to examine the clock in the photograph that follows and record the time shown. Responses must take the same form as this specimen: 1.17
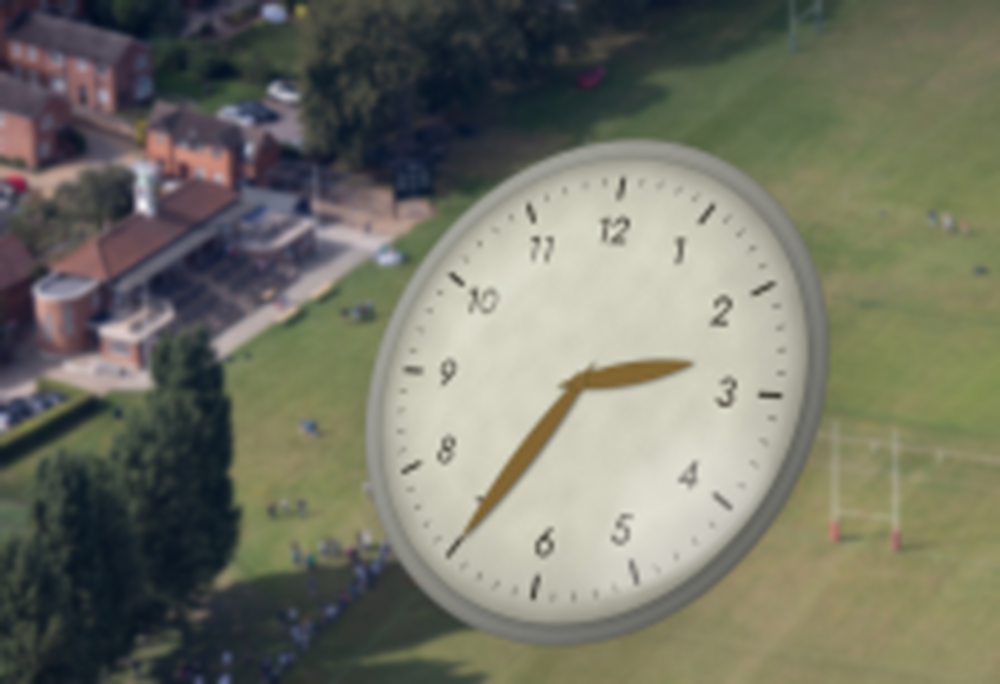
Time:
2.35
